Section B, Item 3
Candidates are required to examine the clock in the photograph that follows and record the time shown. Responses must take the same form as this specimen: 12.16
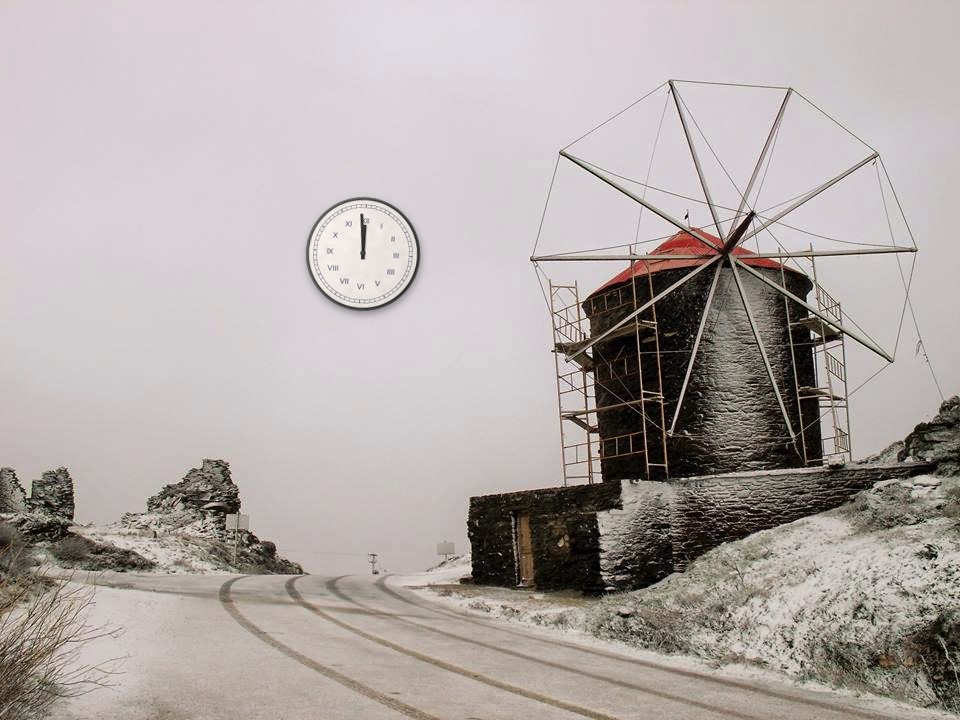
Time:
11.59
